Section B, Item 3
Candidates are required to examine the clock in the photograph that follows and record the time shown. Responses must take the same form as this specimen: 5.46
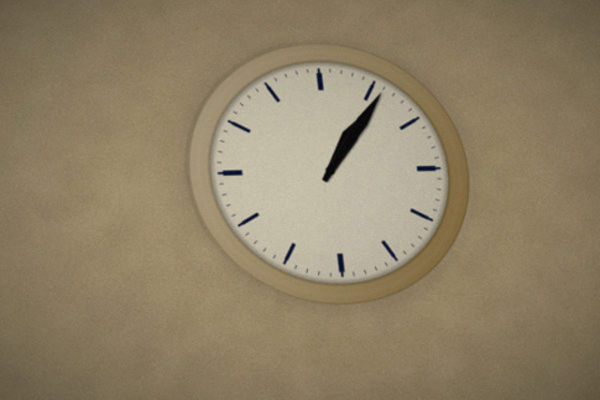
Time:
1.06
